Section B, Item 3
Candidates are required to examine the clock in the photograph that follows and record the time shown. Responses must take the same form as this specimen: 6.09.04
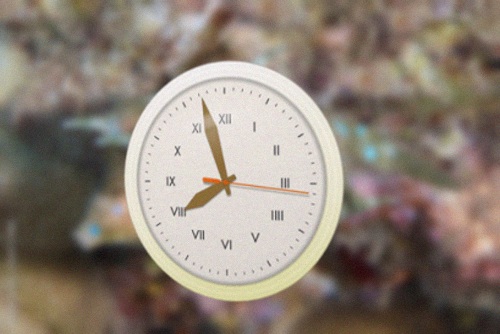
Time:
7.57.16
